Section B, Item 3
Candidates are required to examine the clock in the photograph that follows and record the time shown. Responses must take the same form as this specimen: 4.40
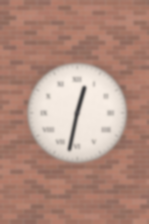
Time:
12.32
